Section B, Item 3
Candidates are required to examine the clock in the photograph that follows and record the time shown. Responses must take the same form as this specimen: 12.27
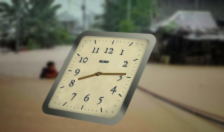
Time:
8.14
